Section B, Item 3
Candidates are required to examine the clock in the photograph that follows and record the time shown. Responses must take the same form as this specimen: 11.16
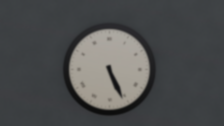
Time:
5.26
